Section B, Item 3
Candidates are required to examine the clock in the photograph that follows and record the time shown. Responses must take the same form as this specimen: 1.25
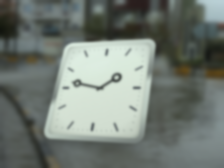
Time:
1.47
